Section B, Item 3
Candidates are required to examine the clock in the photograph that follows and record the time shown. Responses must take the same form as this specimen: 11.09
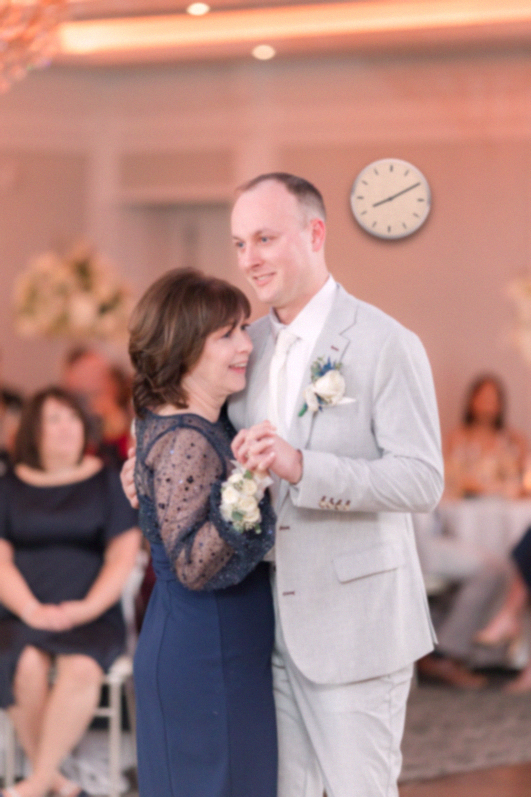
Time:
8.10
